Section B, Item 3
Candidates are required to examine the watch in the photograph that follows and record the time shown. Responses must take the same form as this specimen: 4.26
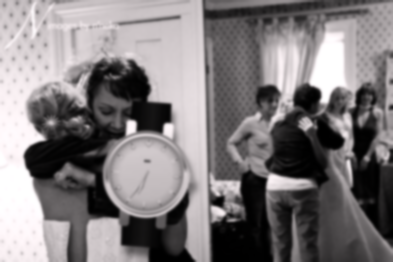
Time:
6.35
